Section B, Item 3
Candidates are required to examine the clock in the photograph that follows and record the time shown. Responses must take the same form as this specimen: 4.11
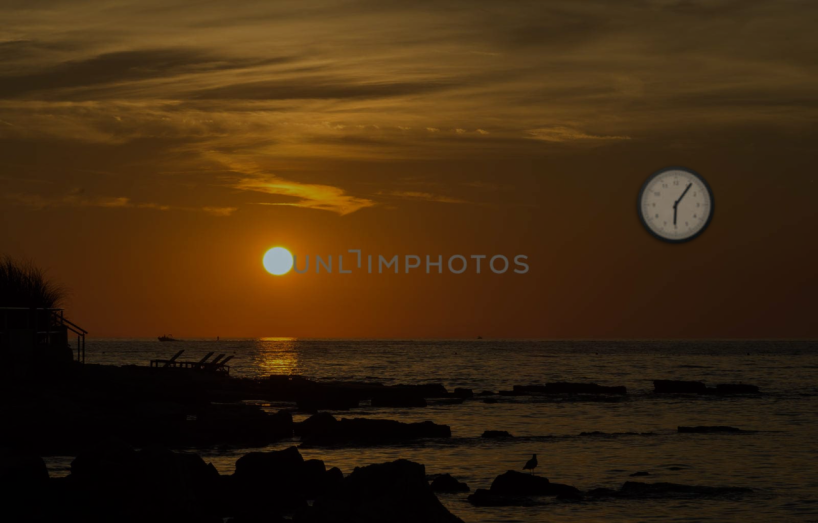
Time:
6.06
